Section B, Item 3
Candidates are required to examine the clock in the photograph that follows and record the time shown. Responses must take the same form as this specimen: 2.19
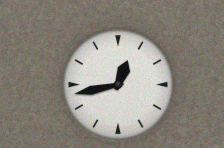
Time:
12.43
